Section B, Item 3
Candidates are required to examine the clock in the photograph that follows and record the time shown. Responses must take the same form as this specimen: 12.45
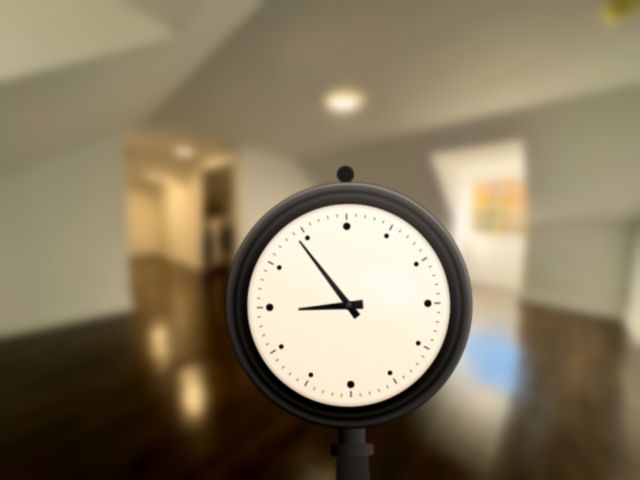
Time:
8.54
